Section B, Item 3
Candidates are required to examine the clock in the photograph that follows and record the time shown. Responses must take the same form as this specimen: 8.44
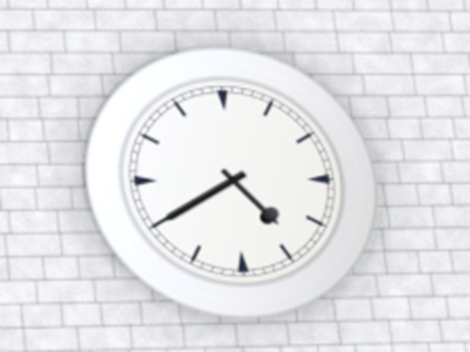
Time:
4.40
